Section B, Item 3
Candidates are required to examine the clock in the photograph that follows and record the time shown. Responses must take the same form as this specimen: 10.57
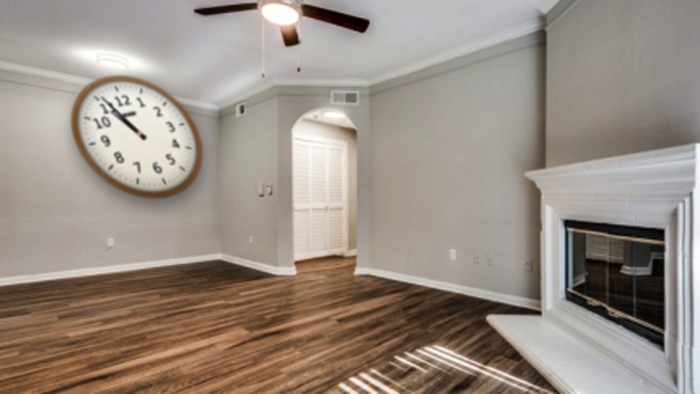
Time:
10.56
